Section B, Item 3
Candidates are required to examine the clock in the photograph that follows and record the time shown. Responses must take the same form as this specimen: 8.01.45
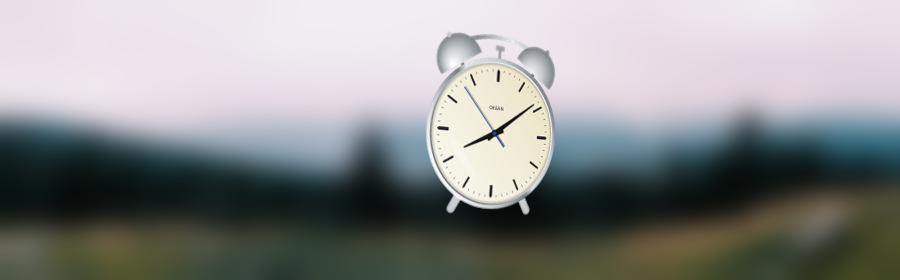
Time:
8.08.53
